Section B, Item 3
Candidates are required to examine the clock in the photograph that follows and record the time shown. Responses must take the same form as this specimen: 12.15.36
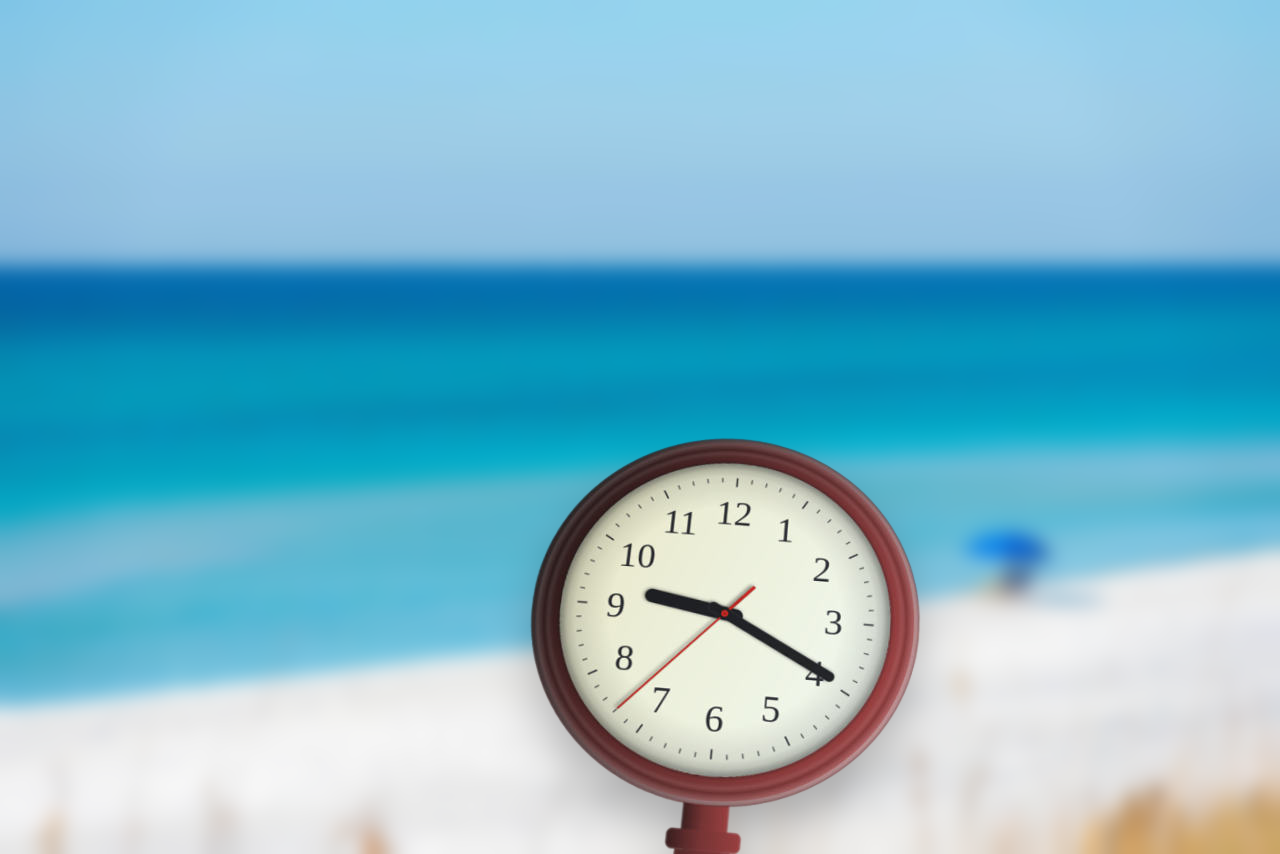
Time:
9.19.37
